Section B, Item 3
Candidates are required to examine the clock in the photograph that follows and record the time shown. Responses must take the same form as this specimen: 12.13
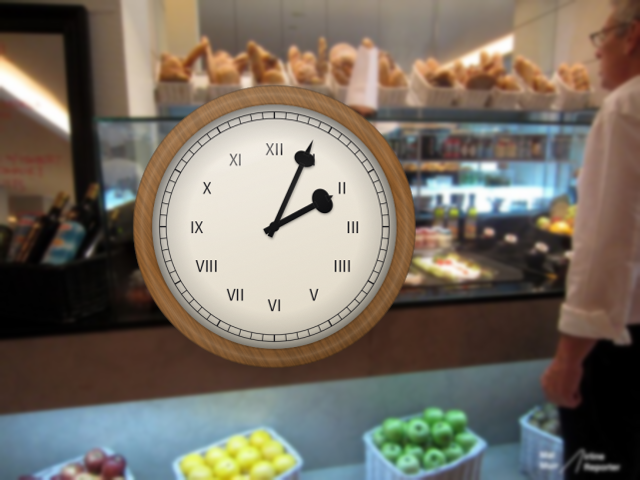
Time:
2.04
